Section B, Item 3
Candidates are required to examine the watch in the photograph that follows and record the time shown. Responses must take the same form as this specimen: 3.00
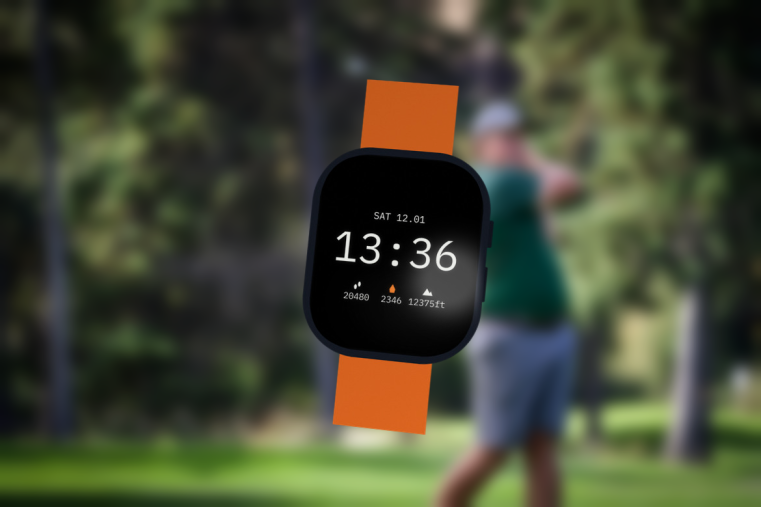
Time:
13.36
